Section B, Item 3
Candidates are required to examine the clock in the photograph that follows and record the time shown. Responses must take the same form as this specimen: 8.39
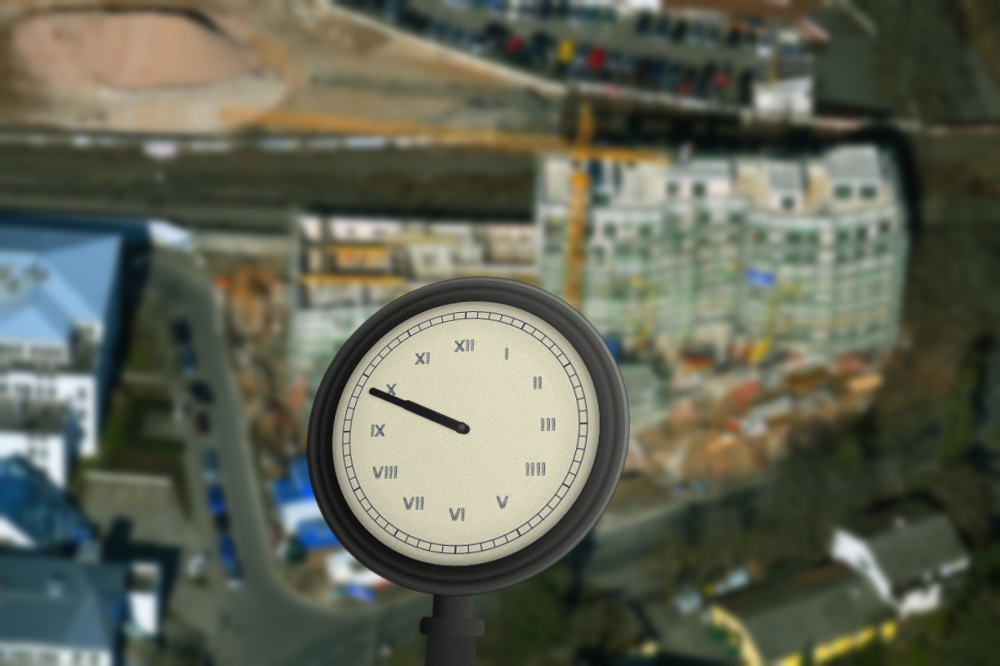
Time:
9.49
